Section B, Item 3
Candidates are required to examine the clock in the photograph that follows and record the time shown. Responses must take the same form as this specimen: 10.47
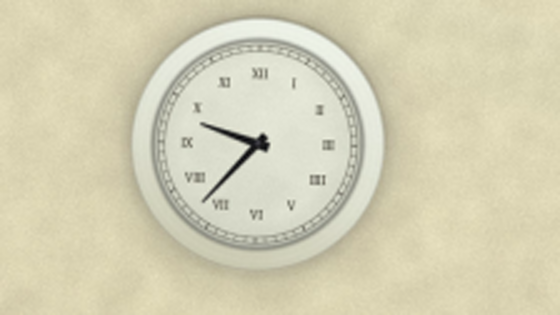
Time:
9.37
